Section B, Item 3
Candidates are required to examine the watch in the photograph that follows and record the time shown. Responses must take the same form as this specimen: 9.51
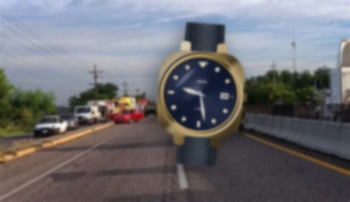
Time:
9.28
